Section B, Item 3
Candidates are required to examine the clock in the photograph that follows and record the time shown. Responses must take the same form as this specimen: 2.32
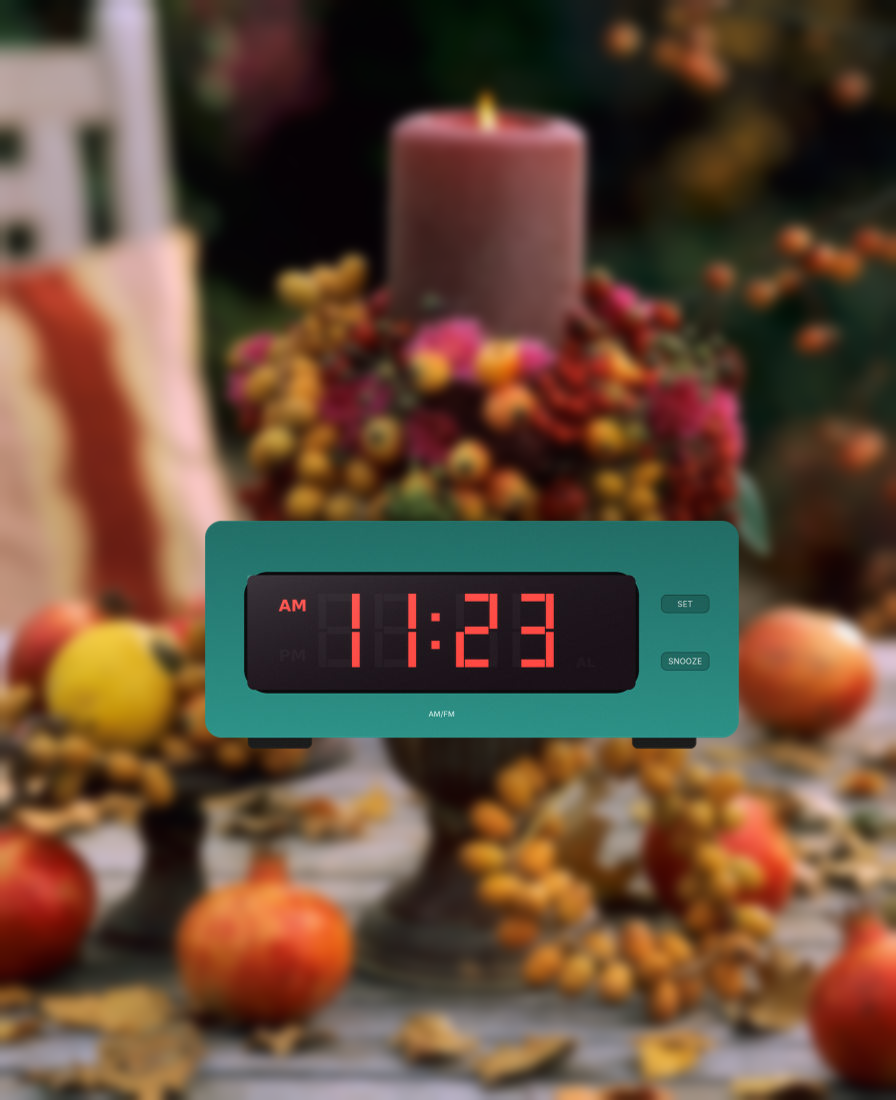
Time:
11.23
